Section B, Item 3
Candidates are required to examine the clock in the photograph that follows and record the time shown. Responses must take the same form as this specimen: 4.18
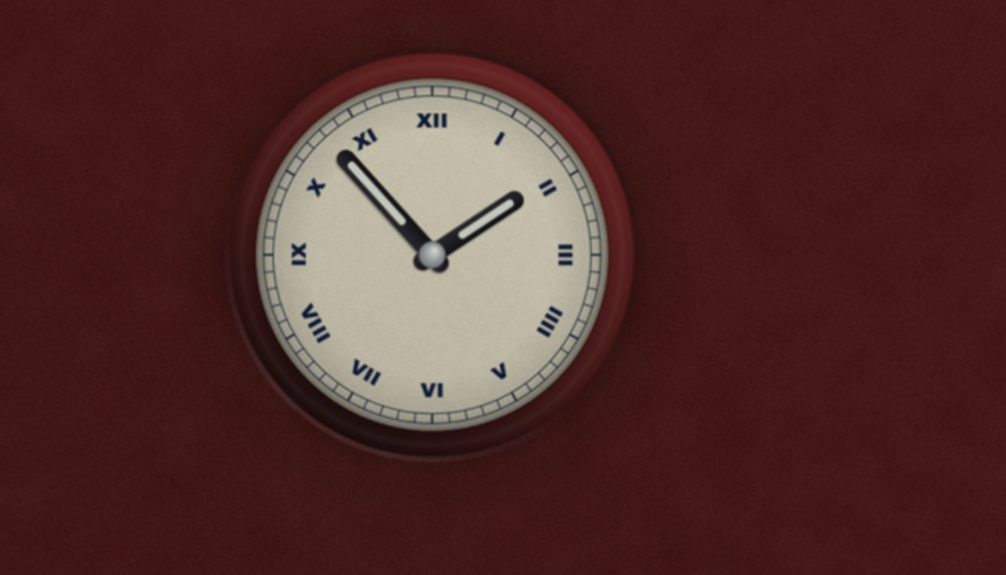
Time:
1.53
